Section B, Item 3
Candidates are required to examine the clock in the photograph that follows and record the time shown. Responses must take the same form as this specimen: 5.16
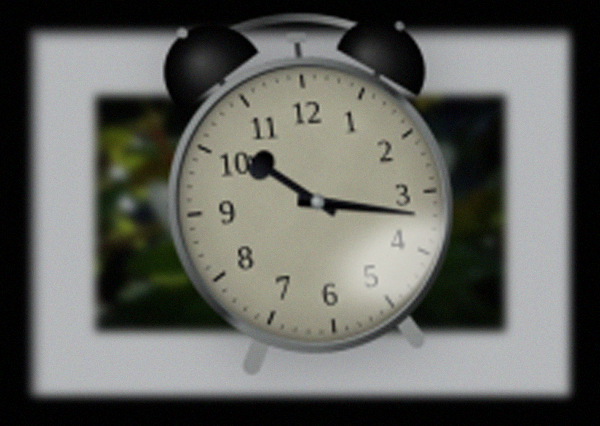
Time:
10.17
